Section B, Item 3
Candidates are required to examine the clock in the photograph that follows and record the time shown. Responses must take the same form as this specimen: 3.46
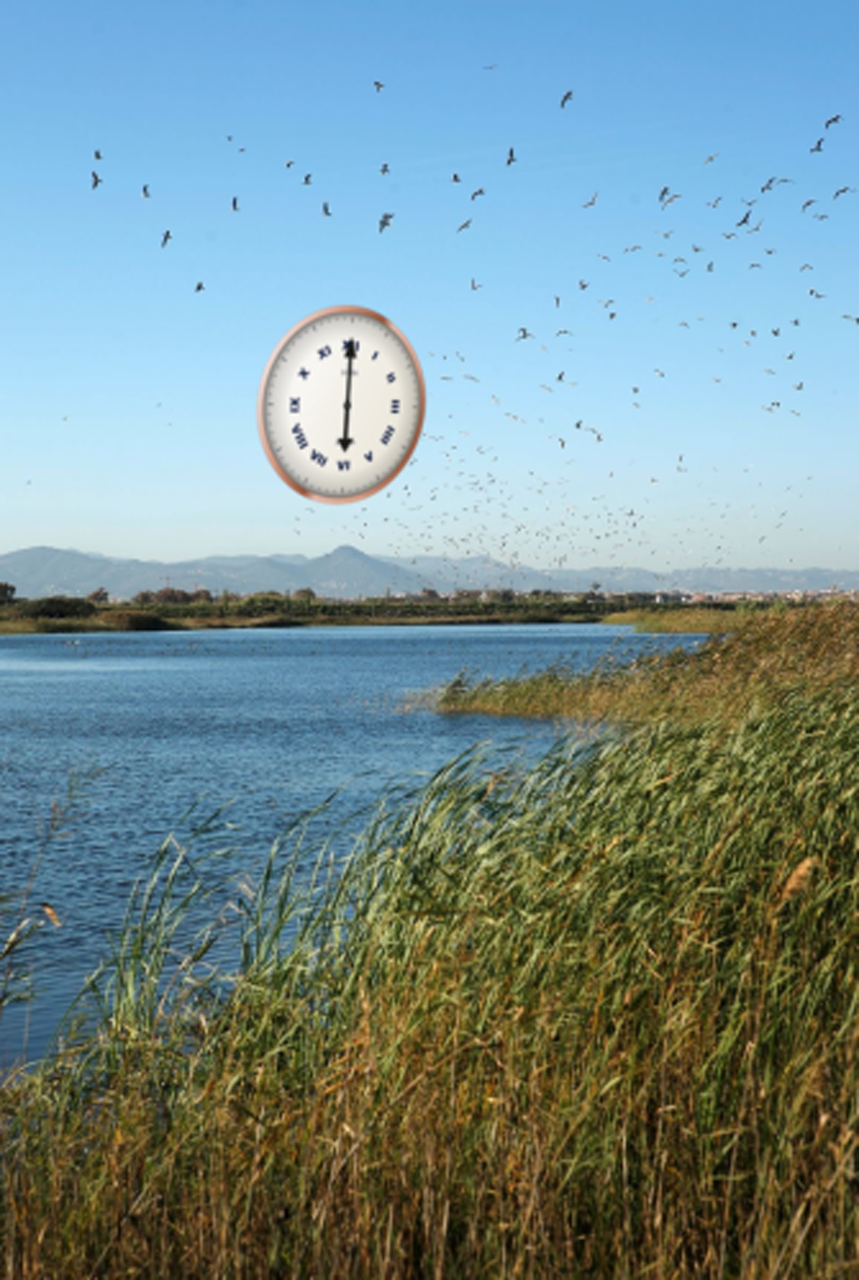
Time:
6.00
